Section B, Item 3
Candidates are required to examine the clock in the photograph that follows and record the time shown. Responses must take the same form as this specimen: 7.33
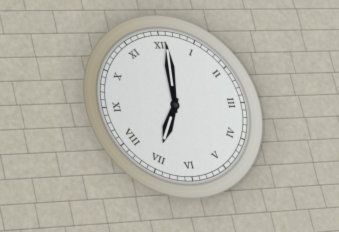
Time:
7.01
